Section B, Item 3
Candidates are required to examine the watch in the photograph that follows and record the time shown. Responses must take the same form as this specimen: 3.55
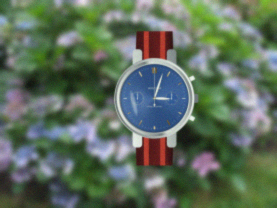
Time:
3.03
